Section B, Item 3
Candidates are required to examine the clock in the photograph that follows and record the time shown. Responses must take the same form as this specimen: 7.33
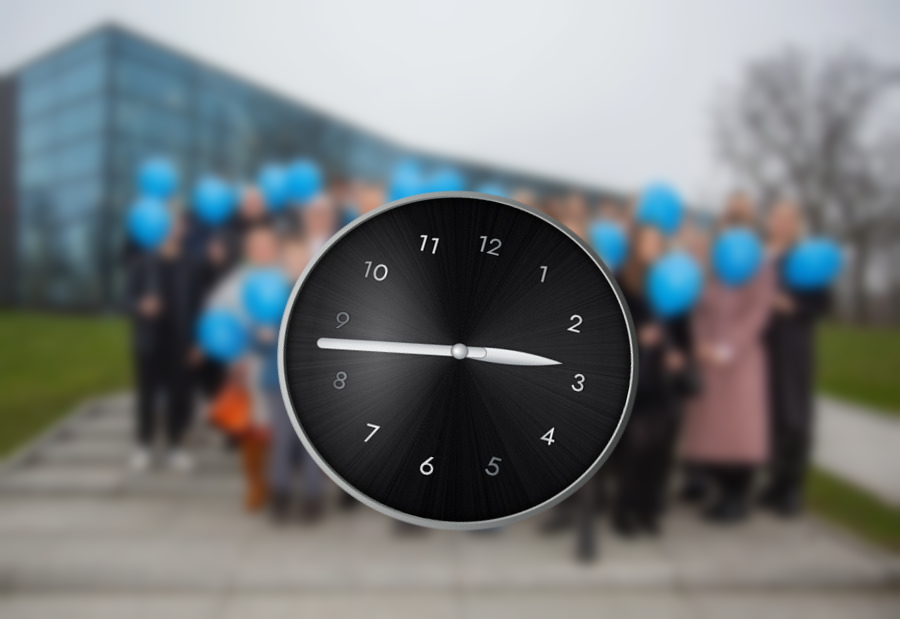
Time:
2.43
